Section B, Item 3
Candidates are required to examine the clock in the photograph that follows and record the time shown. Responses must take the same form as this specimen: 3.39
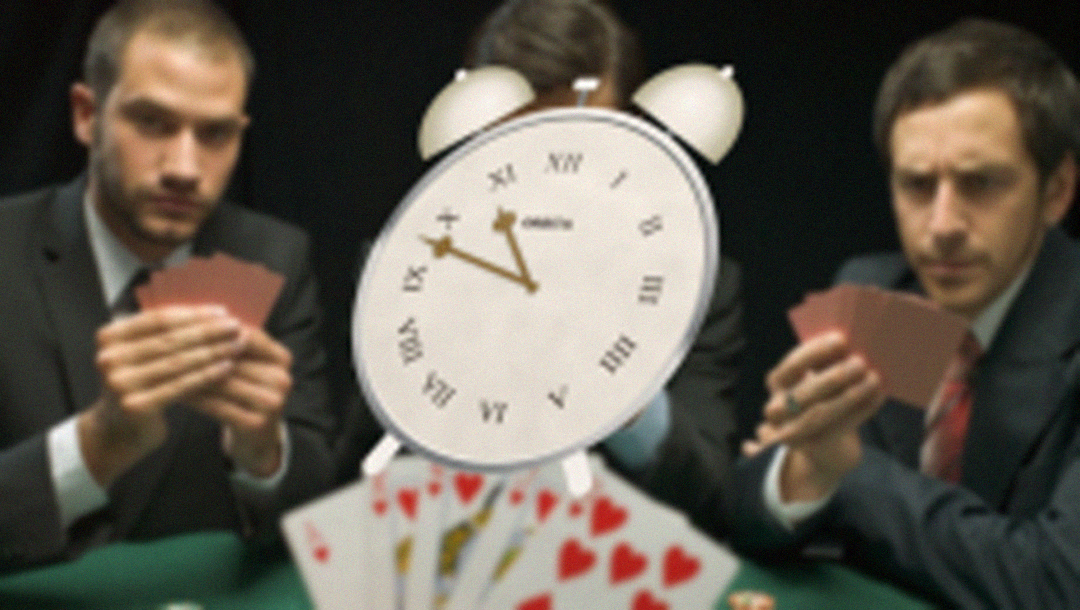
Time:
10.48
